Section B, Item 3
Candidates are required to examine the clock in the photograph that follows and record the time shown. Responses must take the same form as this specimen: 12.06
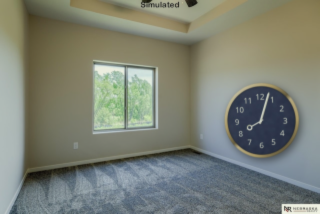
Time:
8.03
